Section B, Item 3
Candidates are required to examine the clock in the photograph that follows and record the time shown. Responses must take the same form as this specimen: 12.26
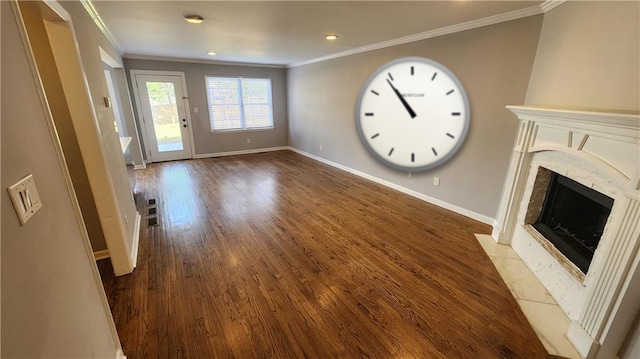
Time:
10.54
